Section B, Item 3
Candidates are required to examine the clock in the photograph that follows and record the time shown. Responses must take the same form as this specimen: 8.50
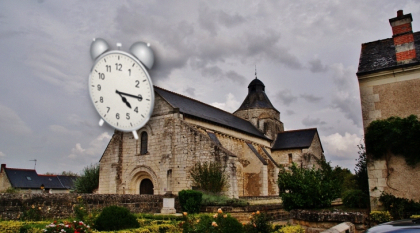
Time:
4.15
